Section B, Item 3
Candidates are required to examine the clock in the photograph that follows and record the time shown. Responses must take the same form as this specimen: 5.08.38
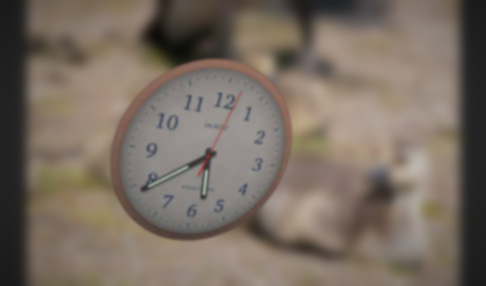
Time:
5.39.02
